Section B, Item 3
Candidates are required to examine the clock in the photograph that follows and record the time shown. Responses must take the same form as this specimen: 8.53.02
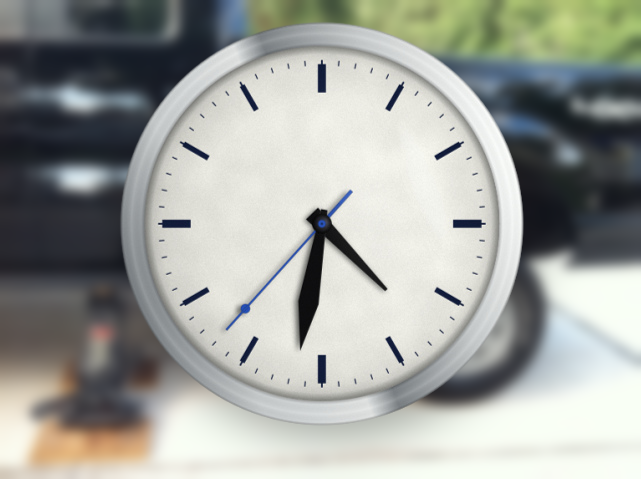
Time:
4.31.37
